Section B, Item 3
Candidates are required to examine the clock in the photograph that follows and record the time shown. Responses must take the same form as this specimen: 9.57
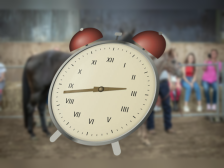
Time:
2.43
